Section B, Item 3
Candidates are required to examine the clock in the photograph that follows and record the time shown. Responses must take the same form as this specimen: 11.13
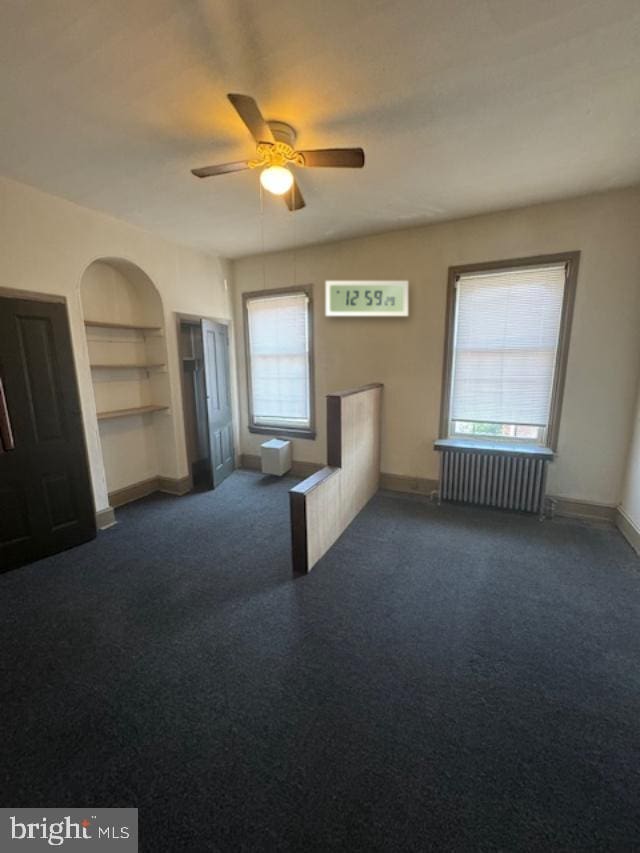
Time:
12.59
